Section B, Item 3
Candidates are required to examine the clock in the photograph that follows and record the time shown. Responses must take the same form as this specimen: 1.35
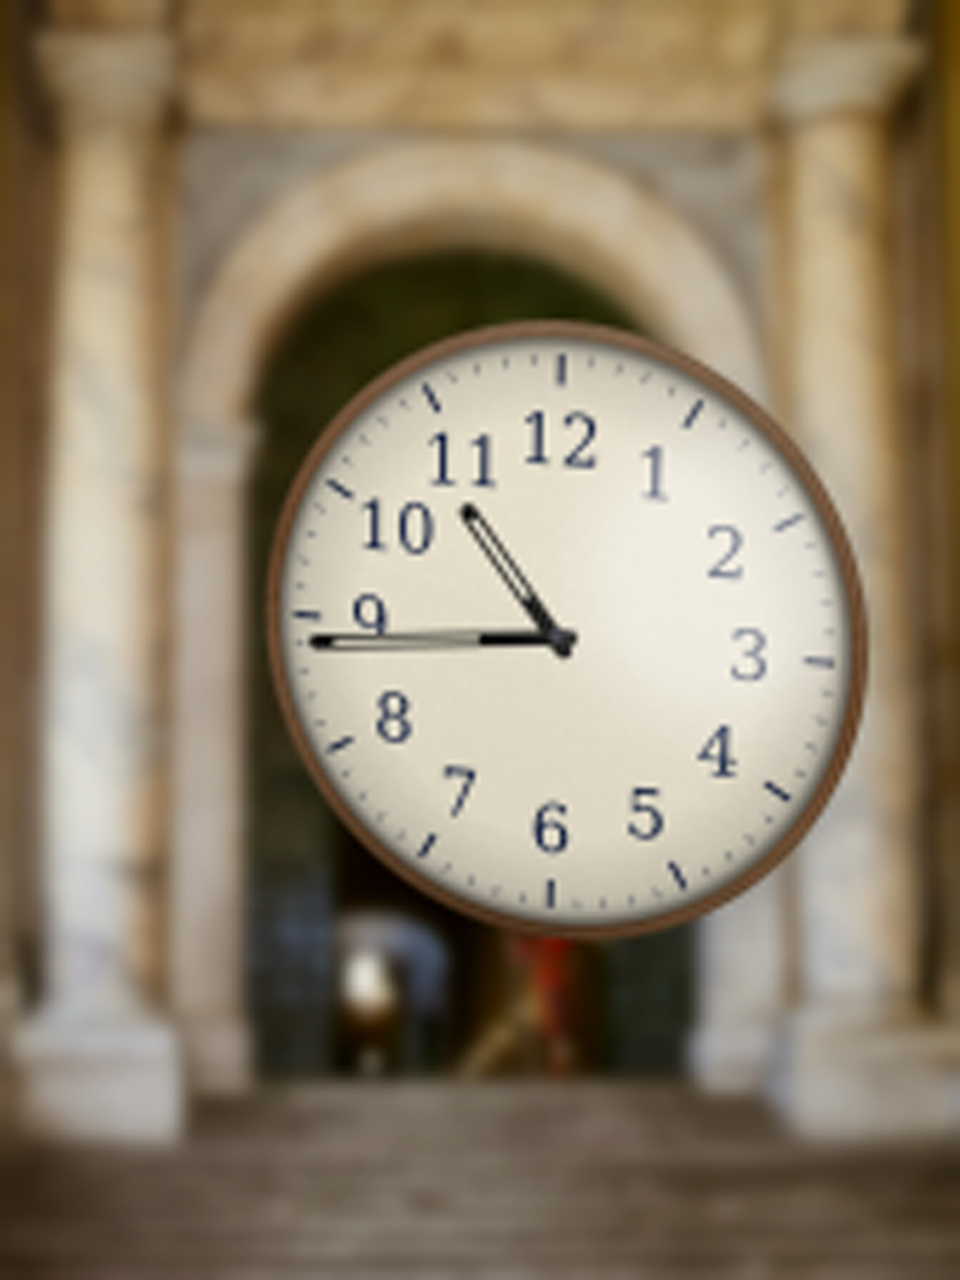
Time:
10.44
